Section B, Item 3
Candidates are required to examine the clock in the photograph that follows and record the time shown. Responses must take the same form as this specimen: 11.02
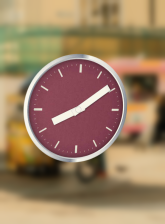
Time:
8.09
